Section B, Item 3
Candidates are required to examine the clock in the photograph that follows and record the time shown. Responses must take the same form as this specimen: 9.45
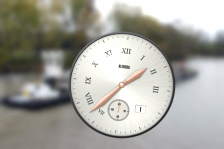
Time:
1.37
